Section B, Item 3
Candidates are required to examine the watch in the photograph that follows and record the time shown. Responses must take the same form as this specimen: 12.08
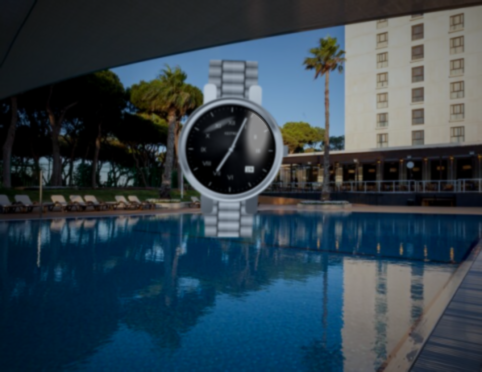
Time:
7.04
